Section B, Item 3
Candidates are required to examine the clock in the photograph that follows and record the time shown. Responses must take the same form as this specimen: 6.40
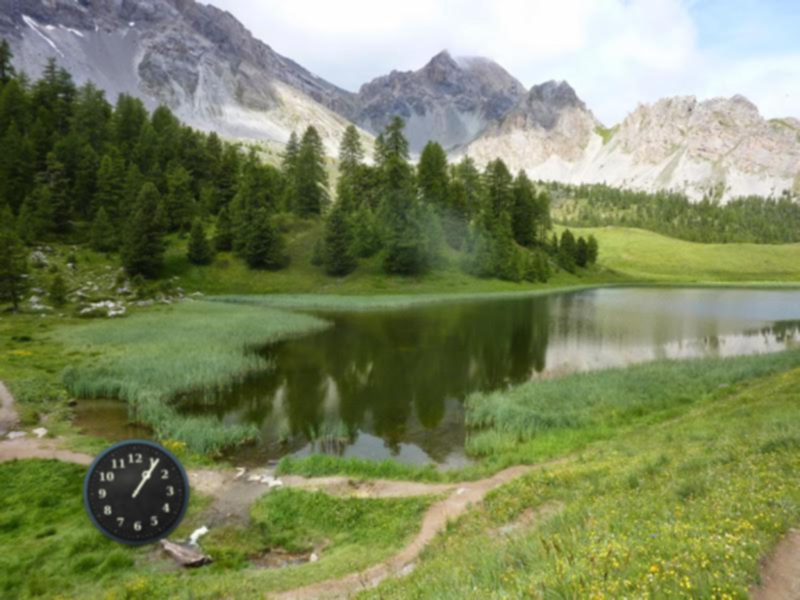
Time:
1.06
